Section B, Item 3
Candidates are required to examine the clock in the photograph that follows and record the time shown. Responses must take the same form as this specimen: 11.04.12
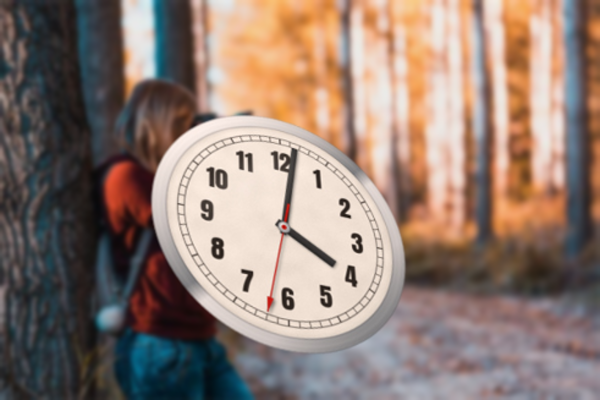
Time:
4.01.32
